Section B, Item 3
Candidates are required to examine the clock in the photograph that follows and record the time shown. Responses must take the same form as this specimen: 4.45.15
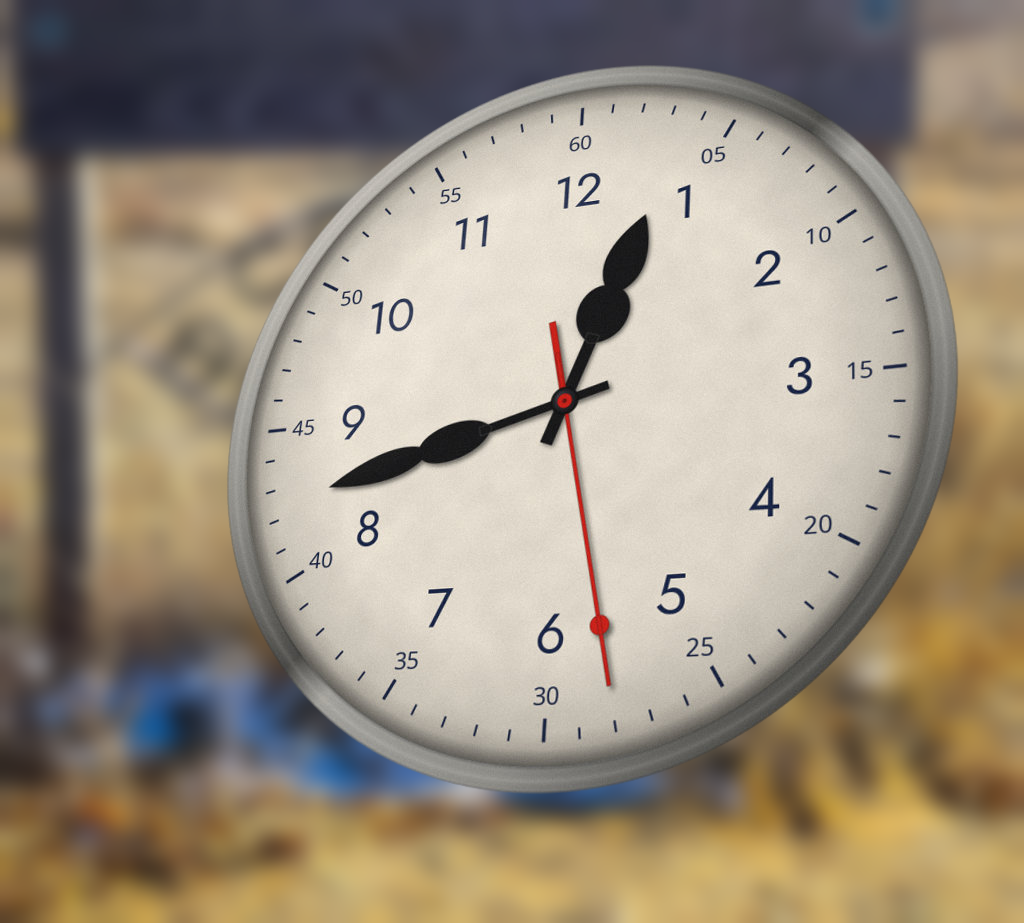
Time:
12.42.28
